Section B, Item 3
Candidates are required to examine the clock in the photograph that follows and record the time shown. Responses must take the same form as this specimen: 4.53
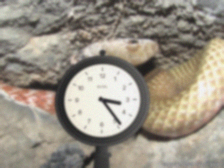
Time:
3.24
